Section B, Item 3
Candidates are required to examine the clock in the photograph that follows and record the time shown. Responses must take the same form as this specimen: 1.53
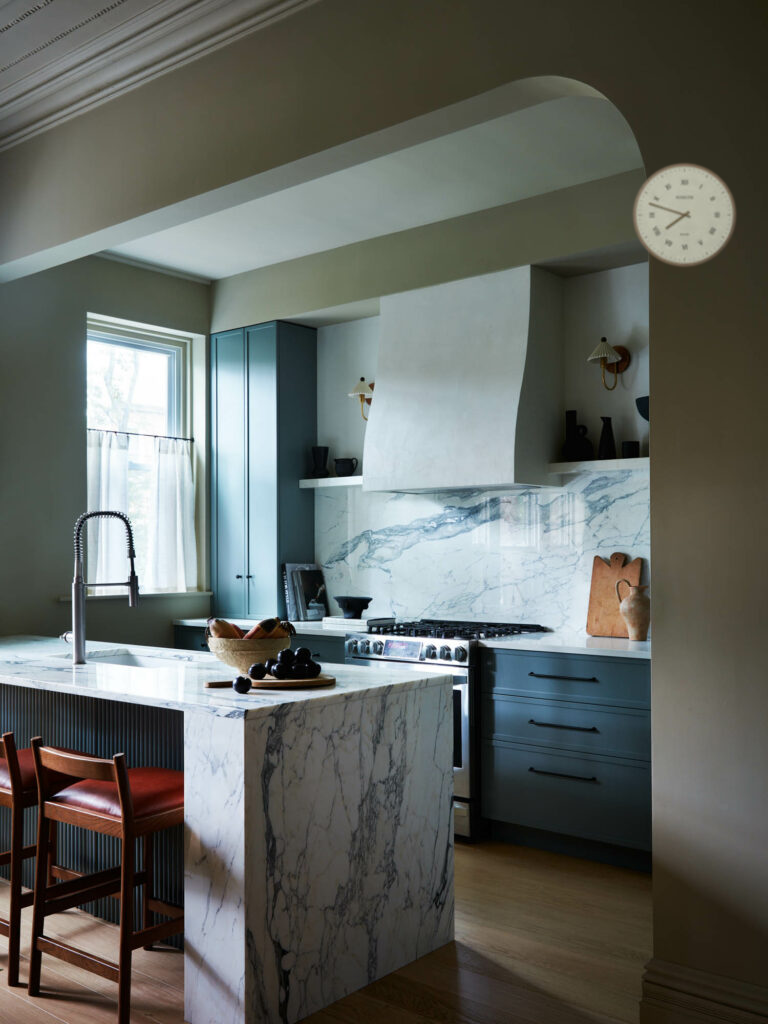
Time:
7.48
